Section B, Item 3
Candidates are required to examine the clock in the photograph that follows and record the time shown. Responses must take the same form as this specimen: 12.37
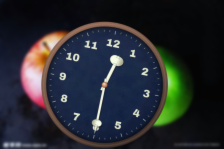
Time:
12.30
